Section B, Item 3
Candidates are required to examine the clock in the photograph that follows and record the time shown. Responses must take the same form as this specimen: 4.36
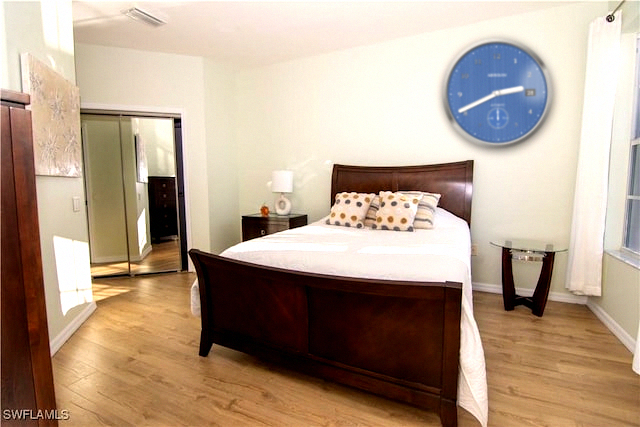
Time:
2.41
